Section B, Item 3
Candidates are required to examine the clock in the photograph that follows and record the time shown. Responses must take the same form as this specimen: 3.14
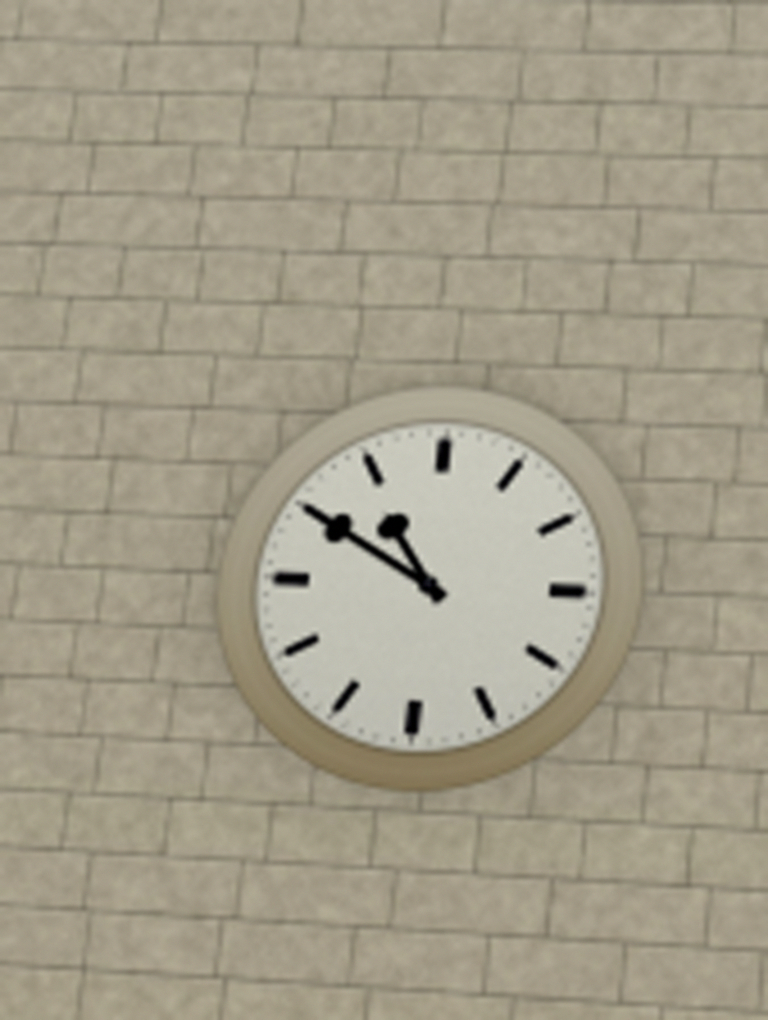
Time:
10.50
